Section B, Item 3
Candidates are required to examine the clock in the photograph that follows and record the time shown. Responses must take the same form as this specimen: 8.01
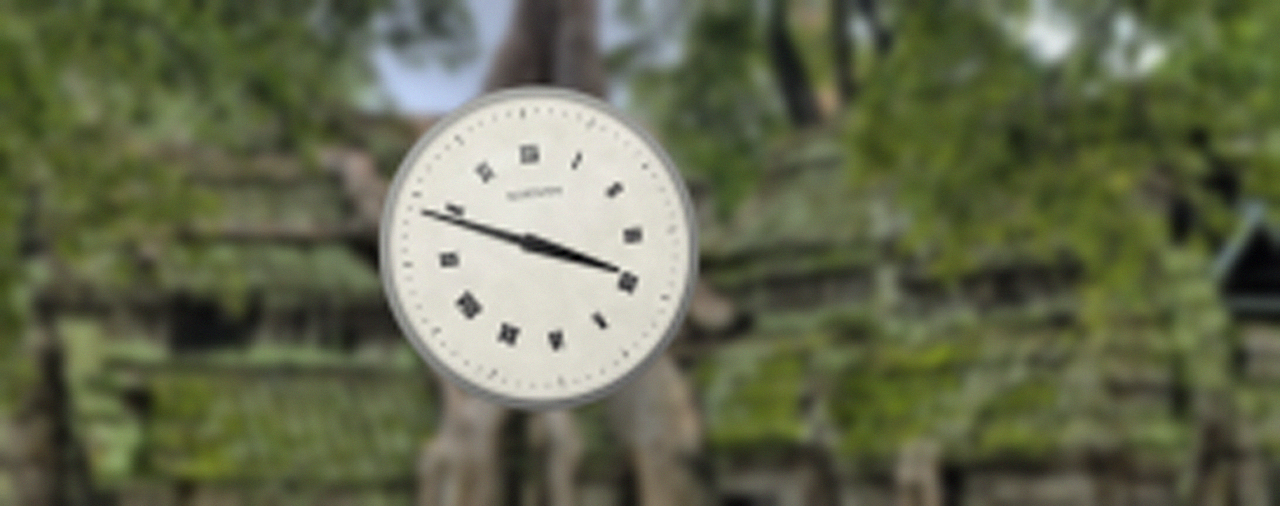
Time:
3.49
